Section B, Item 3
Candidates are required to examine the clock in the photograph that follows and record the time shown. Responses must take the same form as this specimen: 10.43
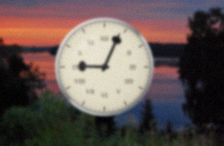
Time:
9.04
